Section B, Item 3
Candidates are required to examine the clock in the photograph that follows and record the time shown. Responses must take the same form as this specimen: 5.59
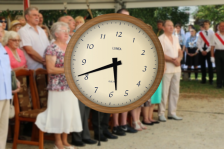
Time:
5.41
